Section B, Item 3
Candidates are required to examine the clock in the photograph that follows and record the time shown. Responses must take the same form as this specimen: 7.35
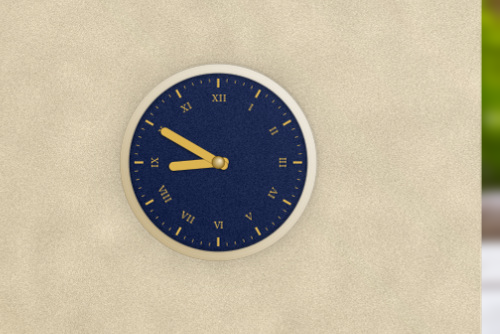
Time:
8.50
